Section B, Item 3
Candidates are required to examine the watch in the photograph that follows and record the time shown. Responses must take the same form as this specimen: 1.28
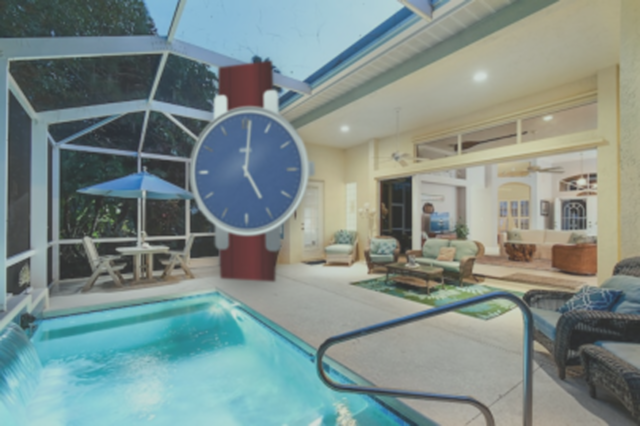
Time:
5.01
